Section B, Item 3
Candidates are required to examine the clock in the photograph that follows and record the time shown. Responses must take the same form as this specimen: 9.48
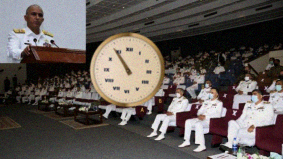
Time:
10.54
